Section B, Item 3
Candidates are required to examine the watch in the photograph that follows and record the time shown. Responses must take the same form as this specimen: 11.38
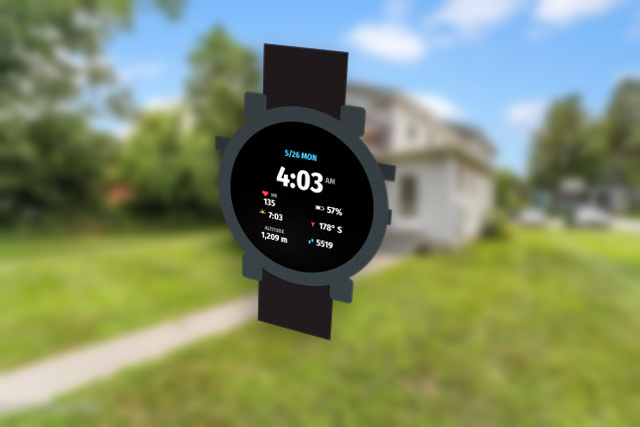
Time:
4.03
